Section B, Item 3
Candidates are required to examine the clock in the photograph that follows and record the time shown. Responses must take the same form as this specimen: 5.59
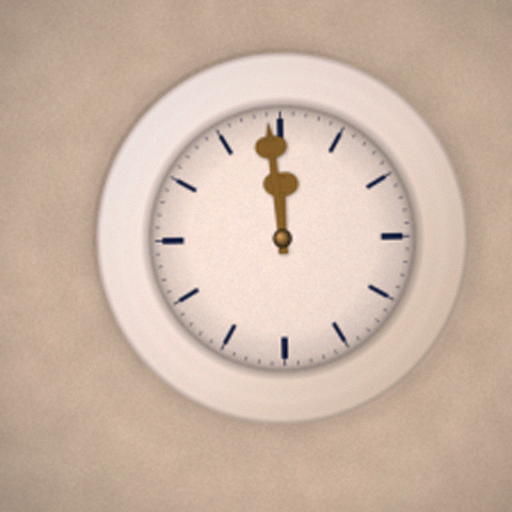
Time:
11.59
